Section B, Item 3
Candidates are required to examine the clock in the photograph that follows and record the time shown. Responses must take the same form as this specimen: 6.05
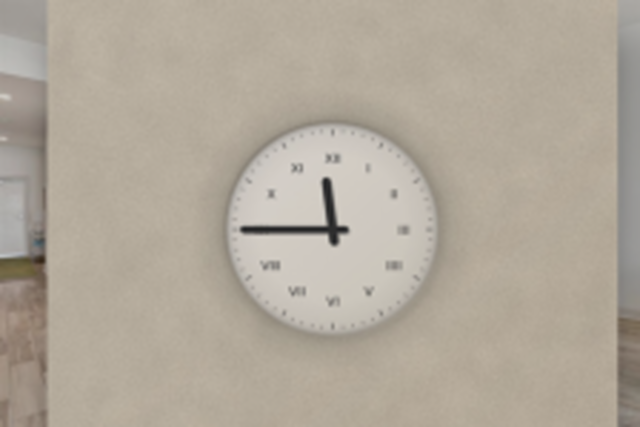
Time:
11.45
